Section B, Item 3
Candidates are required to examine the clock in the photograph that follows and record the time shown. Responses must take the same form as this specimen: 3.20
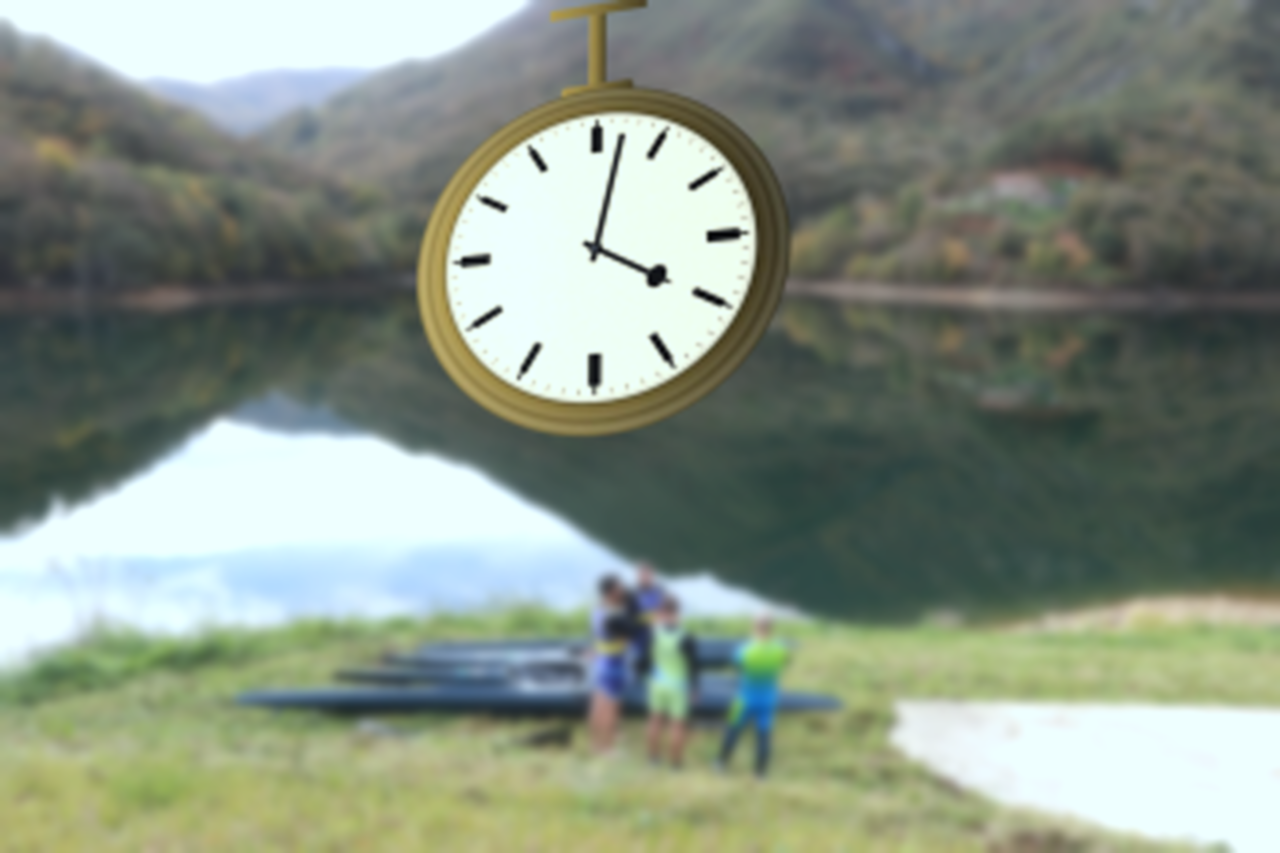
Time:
4.02
